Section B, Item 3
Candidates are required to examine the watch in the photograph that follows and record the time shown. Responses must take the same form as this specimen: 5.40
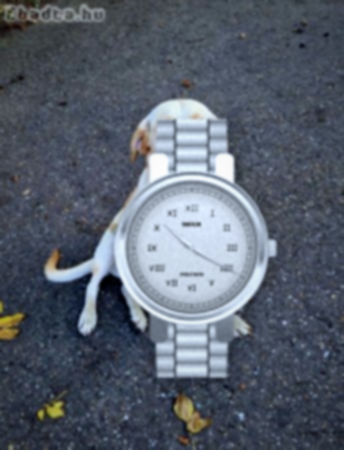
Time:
10.20
